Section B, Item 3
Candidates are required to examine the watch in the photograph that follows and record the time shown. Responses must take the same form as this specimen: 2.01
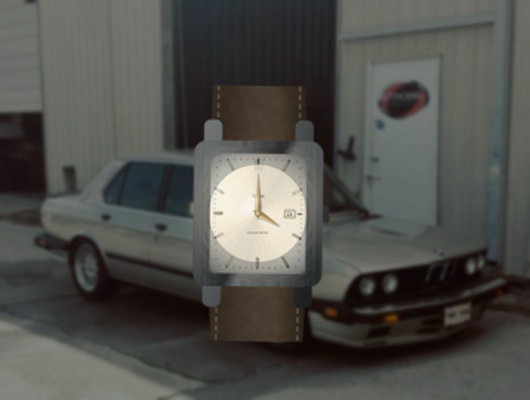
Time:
4.00
